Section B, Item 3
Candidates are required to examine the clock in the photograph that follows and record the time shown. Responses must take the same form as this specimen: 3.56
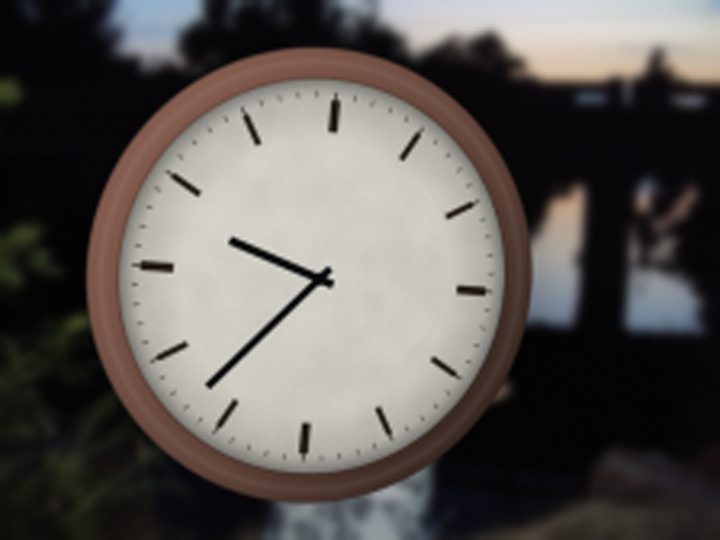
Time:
9.37
